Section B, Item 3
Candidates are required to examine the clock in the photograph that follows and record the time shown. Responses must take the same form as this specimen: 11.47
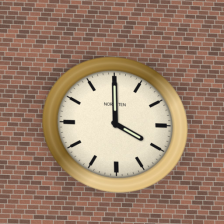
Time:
4.00
